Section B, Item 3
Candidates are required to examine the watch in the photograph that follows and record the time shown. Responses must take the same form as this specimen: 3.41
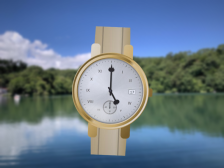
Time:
5.00
